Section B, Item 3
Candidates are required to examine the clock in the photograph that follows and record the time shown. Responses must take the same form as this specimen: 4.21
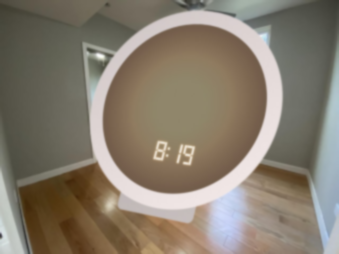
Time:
8.19
